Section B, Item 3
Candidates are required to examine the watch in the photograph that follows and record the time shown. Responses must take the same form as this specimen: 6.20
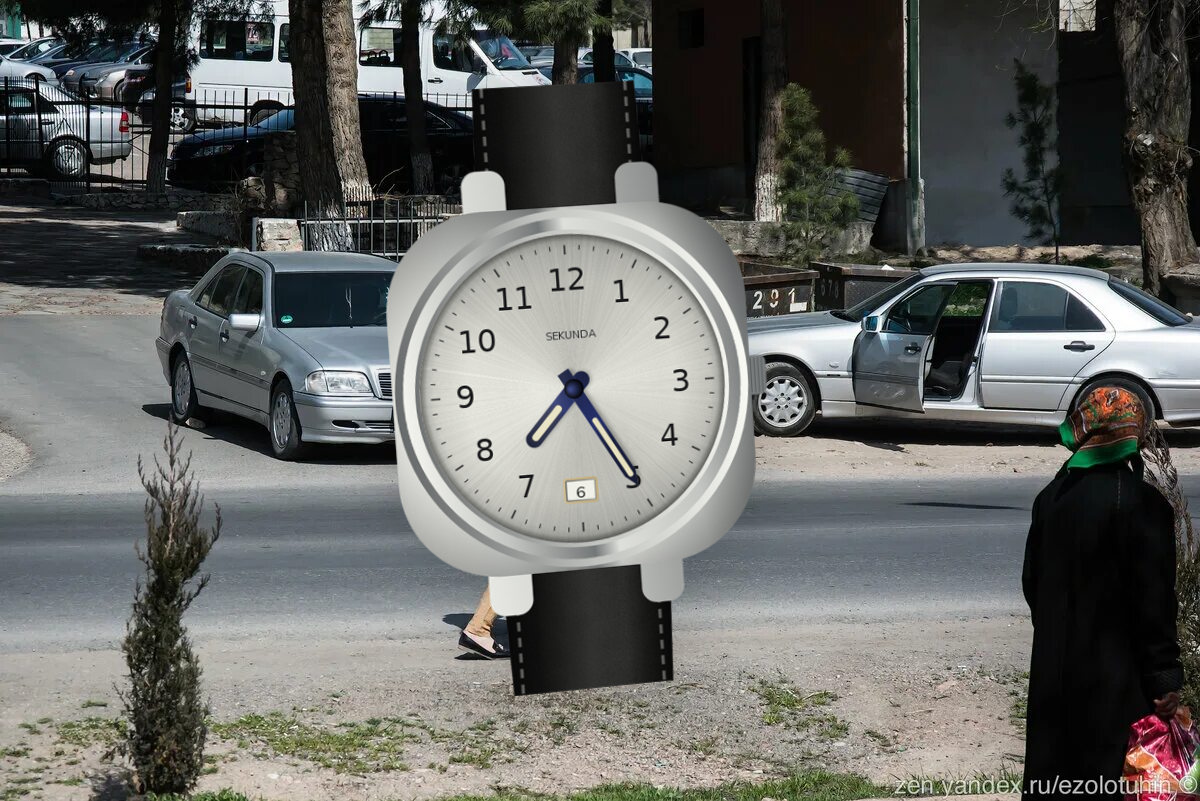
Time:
7.25
